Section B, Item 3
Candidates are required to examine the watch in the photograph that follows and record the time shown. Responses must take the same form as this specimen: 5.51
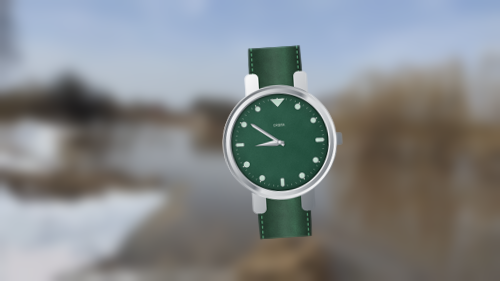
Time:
8.51
